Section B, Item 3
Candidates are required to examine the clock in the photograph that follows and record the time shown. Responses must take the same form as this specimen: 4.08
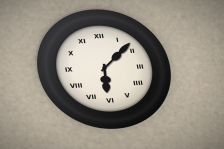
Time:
6.08
